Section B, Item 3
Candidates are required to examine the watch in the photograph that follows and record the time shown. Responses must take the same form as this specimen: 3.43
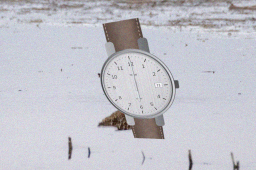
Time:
6.00
